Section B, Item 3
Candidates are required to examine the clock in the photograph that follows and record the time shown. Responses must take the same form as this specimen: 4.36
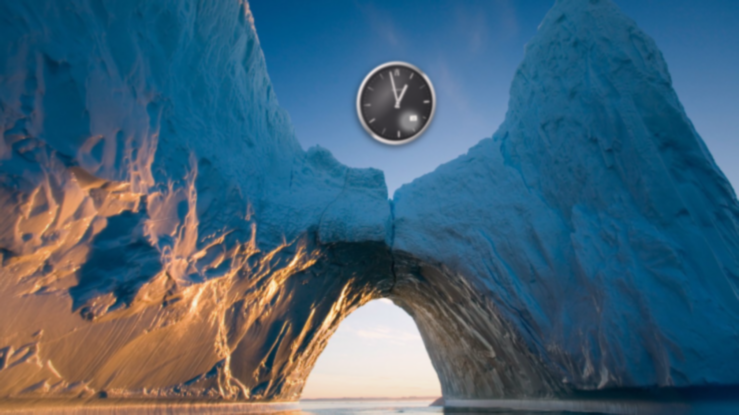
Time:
12.58
